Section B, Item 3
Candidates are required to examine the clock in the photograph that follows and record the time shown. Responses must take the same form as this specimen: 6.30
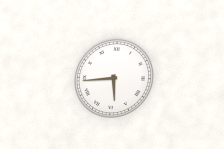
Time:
5.44
